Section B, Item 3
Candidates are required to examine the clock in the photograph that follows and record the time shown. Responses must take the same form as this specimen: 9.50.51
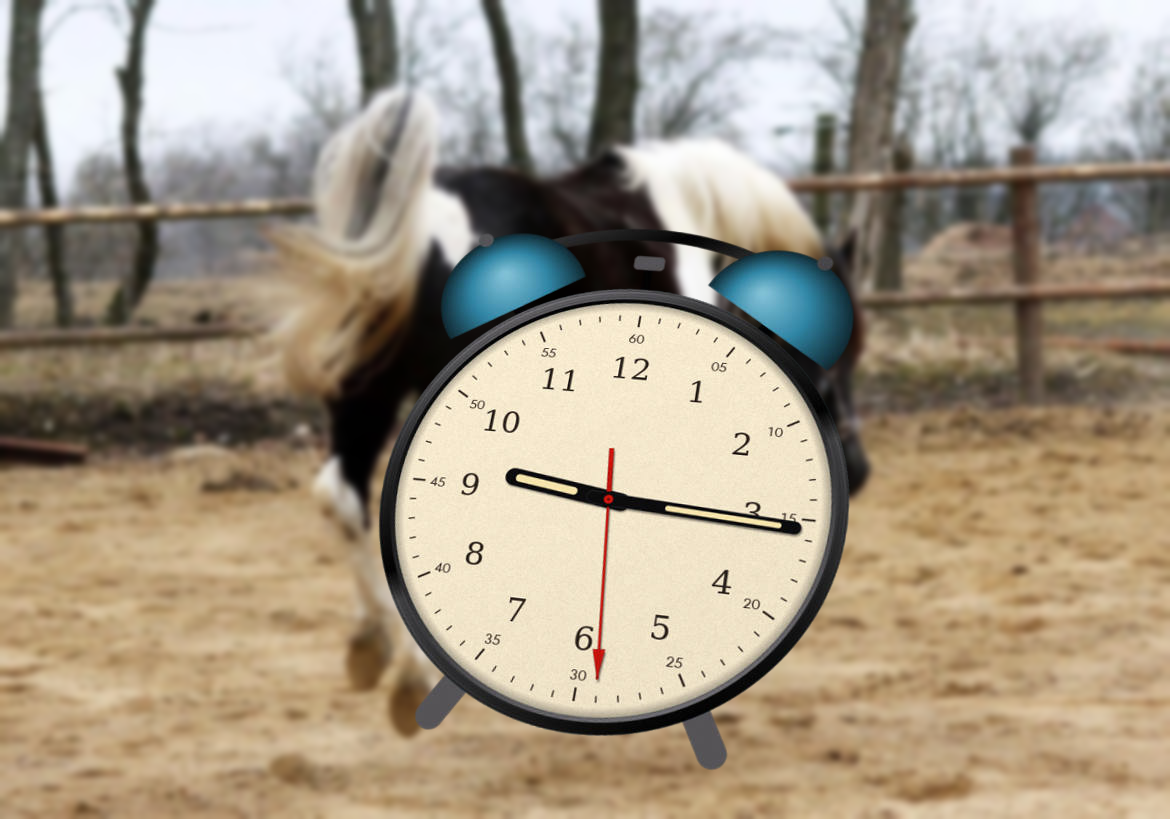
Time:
9.15.29
